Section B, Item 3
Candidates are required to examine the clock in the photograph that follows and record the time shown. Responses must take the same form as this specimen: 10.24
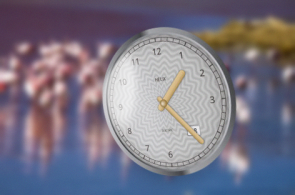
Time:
1.23
